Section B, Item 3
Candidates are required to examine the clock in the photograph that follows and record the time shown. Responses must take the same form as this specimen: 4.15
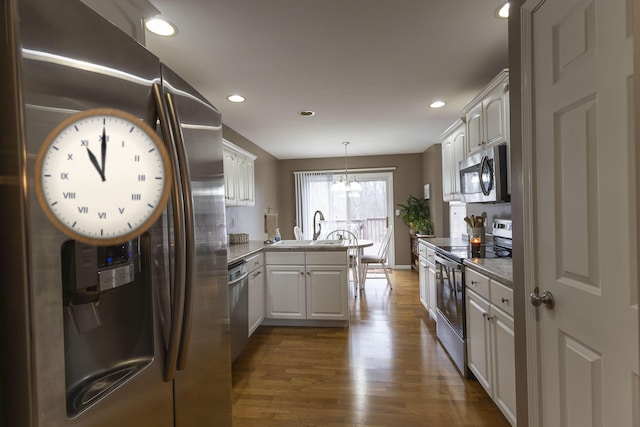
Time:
11.00
